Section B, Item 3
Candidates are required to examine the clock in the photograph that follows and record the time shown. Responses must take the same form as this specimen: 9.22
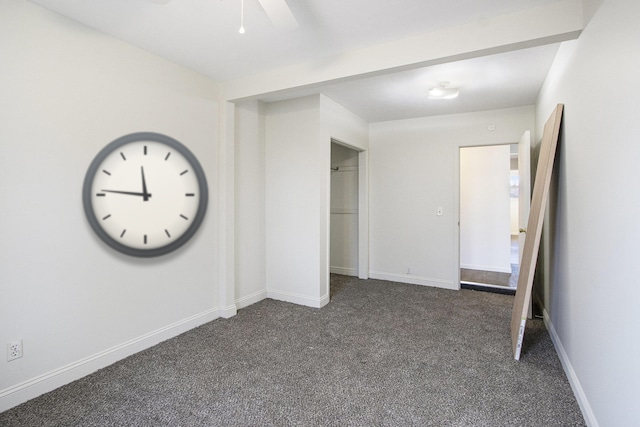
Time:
11.46
